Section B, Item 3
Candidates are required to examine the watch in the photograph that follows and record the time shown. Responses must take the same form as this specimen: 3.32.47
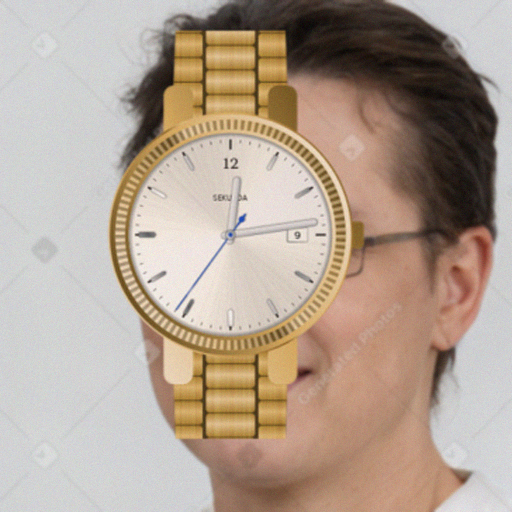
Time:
12.13.36
